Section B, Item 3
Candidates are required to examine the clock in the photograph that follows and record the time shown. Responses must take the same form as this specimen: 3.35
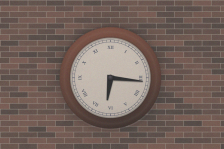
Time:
6.16
